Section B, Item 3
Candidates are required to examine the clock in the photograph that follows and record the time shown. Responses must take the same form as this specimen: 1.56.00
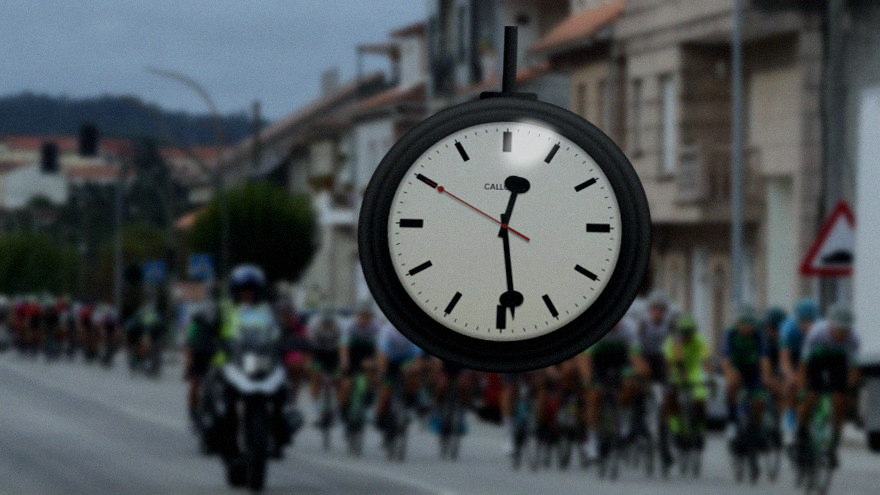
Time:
12.28.50
